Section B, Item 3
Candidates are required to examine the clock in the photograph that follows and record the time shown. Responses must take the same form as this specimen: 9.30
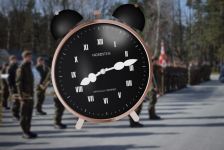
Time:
8.13
